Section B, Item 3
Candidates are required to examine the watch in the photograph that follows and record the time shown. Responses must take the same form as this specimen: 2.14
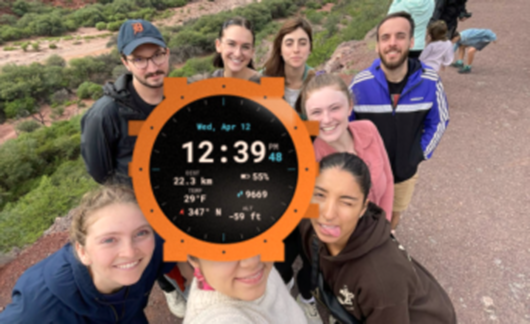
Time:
12.39
